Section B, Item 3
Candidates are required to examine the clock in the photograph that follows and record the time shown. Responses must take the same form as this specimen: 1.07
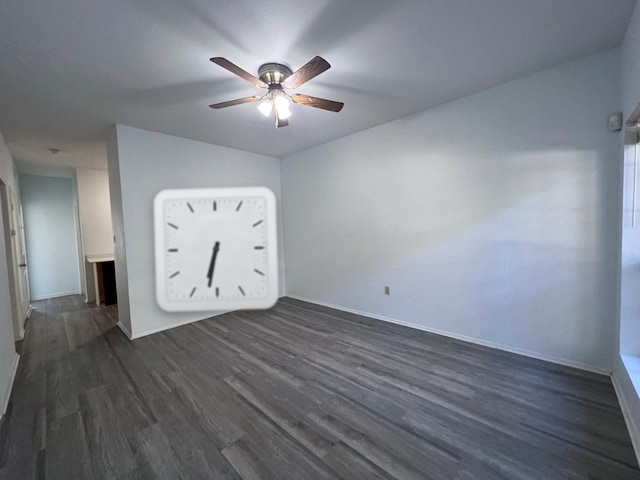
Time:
6.32
